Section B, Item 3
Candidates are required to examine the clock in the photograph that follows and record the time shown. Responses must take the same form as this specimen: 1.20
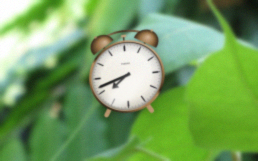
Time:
7.42
